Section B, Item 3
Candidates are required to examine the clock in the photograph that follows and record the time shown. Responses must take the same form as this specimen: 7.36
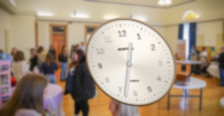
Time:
12.33
